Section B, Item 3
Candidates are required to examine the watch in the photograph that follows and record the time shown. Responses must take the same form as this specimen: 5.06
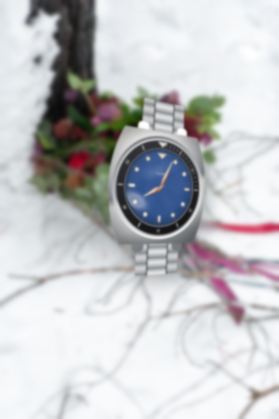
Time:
8.04
